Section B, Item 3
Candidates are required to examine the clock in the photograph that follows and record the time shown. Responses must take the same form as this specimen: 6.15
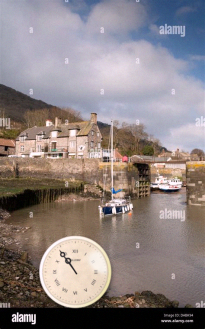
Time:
10.54
